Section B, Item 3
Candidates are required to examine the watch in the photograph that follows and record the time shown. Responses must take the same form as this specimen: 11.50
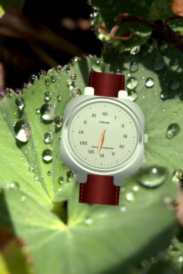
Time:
6.32
